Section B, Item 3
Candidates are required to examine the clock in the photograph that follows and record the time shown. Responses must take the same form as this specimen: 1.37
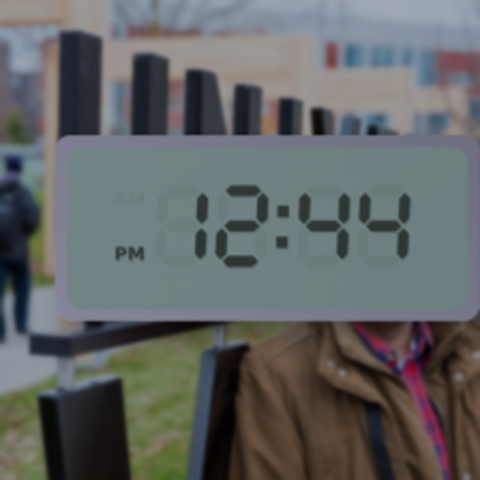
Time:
12.44
